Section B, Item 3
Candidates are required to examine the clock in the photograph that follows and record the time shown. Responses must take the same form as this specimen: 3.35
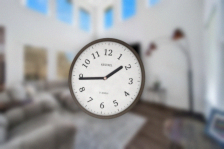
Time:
1.44
